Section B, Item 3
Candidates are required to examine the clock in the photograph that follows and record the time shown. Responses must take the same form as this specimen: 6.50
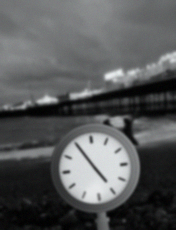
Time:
4.55
